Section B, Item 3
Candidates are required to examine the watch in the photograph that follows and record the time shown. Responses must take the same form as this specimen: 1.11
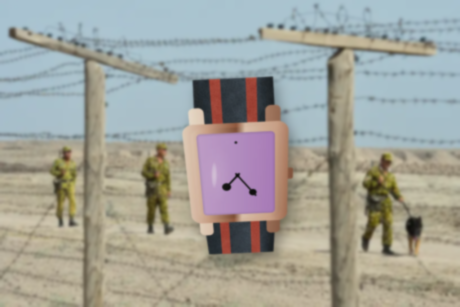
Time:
7.24
